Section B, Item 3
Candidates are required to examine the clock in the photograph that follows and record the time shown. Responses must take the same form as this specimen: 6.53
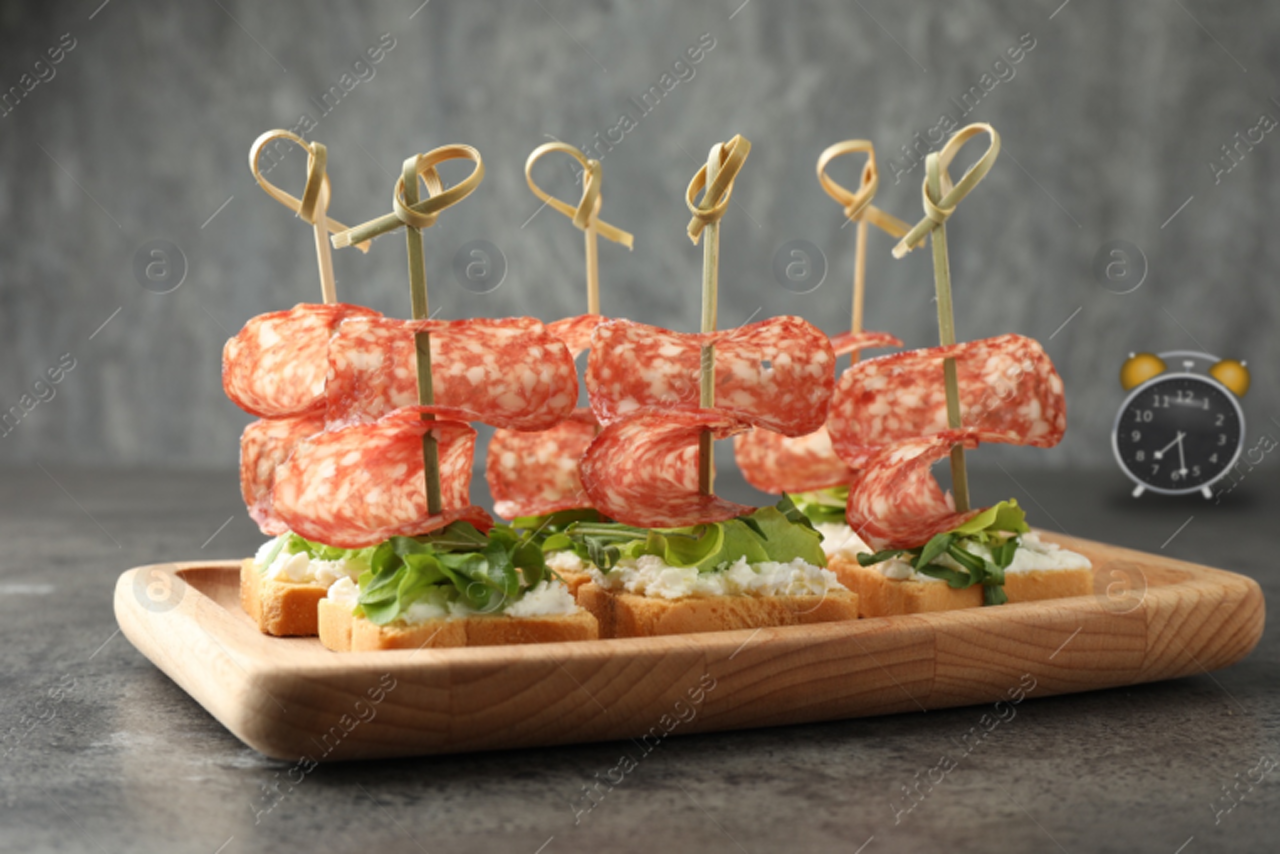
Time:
7.28
